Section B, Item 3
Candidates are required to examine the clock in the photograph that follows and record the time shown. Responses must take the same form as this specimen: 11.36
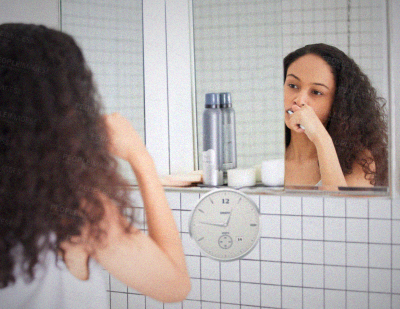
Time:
12.46
